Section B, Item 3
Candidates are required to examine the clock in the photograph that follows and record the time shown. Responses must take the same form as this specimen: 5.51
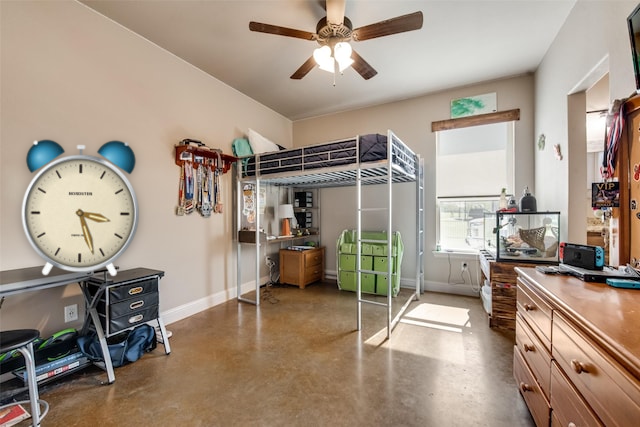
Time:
3.27
